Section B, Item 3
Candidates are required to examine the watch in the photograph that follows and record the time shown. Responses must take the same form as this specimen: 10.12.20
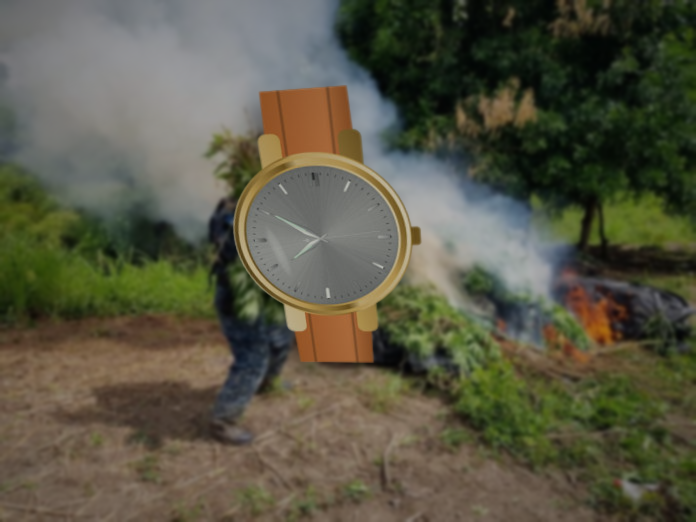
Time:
7.50.14
